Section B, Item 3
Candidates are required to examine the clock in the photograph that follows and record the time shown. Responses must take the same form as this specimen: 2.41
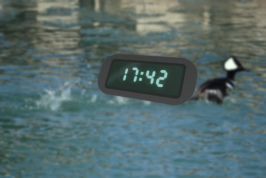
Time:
17.42
